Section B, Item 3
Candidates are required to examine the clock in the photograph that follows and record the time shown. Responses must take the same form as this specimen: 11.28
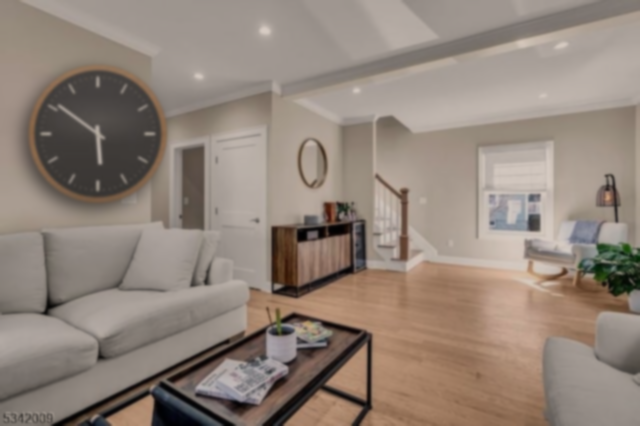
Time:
5.51
